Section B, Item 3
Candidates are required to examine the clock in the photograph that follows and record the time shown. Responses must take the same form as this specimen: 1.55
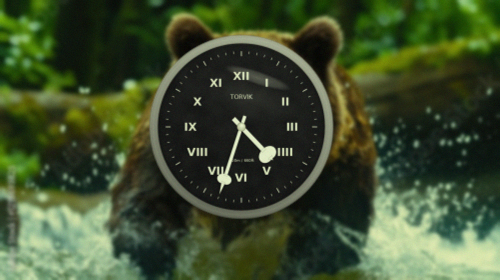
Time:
4.33
